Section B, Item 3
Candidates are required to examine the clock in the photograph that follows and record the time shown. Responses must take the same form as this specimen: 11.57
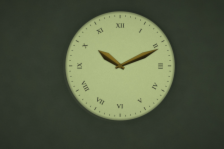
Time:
10.11
